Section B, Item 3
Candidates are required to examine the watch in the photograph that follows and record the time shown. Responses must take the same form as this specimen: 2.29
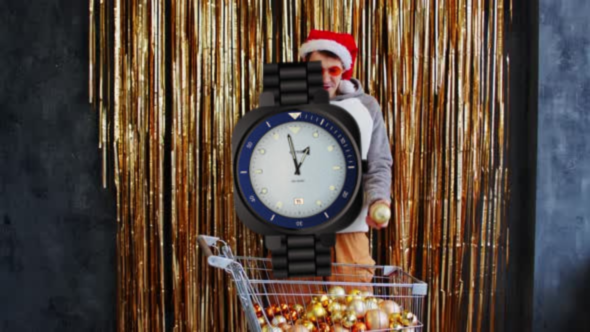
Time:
12.58
